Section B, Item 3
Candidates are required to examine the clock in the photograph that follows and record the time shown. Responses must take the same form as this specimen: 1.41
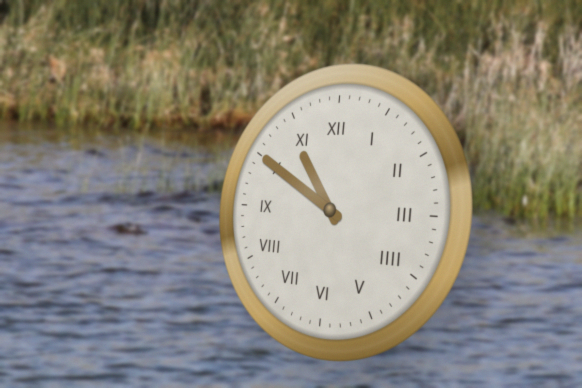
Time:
10.50
